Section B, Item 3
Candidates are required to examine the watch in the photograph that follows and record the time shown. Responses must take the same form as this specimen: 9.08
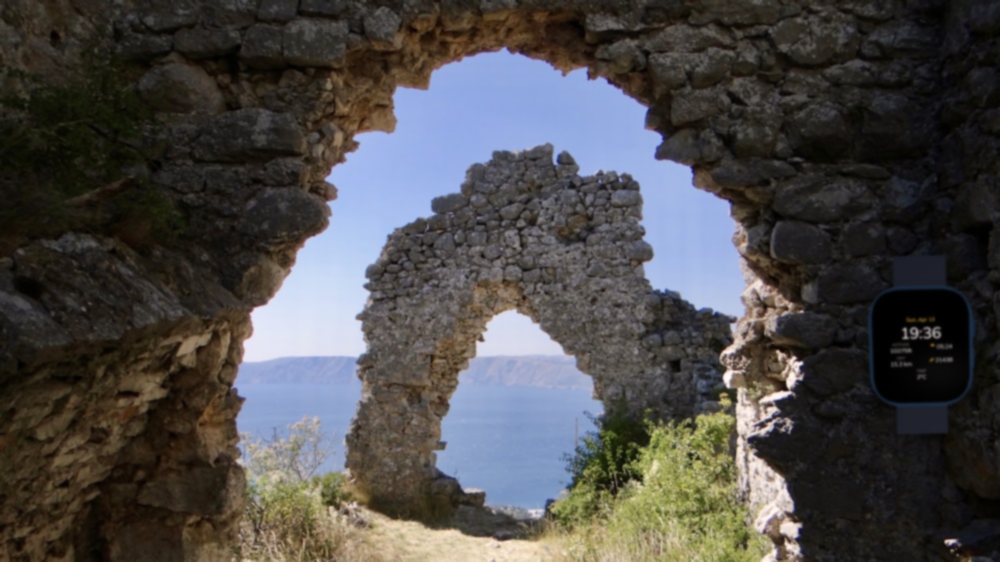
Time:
19.36
